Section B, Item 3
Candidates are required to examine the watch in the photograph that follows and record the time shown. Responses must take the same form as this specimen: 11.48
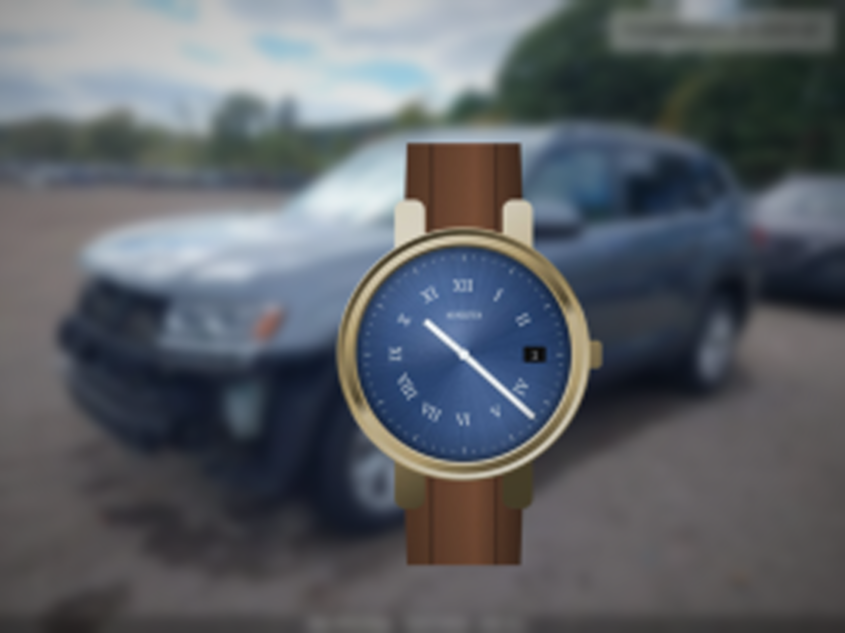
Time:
10.22
